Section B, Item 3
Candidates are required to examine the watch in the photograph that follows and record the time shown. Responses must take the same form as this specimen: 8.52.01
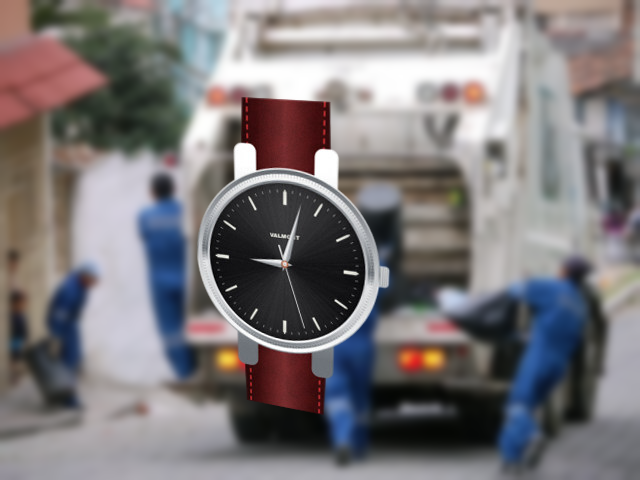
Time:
9.02.27
